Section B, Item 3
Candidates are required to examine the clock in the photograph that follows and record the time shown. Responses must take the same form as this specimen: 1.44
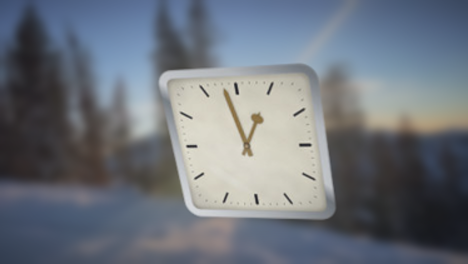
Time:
12.58
